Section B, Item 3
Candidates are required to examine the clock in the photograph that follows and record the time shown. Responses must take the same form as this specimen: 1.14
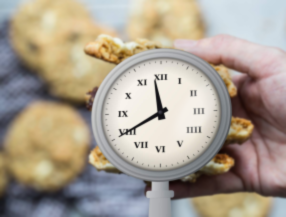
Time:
11.40
